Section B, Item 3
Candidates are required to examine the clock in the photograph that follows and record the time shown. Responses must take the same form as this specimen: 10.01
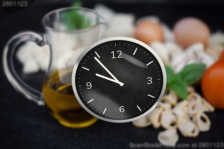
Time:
9.54
